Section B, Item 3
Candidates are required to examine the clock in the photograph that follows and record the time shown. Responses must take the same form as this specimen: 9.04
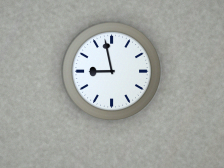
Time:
8.58
